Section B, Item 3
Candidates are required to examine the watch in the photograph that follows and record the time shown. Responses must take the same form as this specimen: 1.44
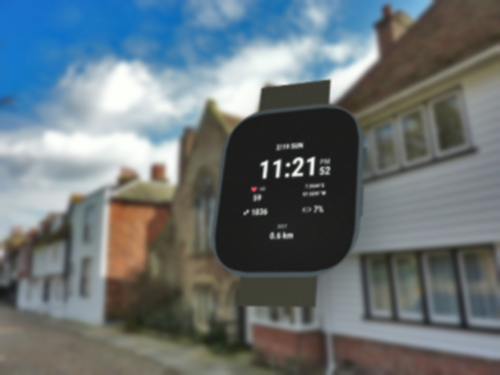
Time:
11.21
